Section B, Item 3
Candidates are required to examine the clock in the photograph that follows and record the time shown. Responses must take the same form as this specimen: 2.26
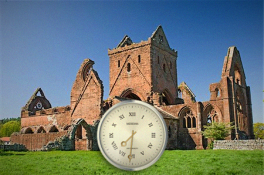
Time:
7.31
